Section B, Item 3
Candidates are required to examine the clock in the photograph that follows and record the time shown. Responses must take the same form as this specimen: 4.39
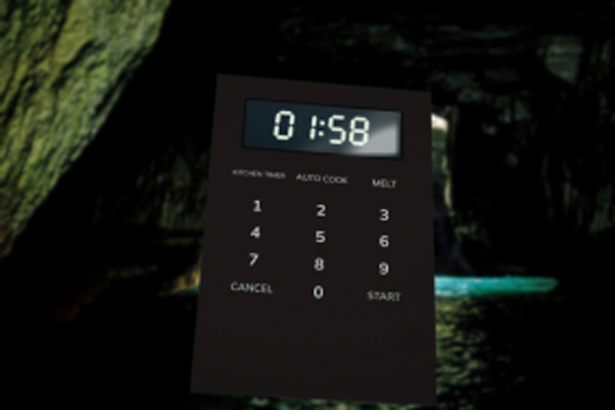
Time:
1.58
